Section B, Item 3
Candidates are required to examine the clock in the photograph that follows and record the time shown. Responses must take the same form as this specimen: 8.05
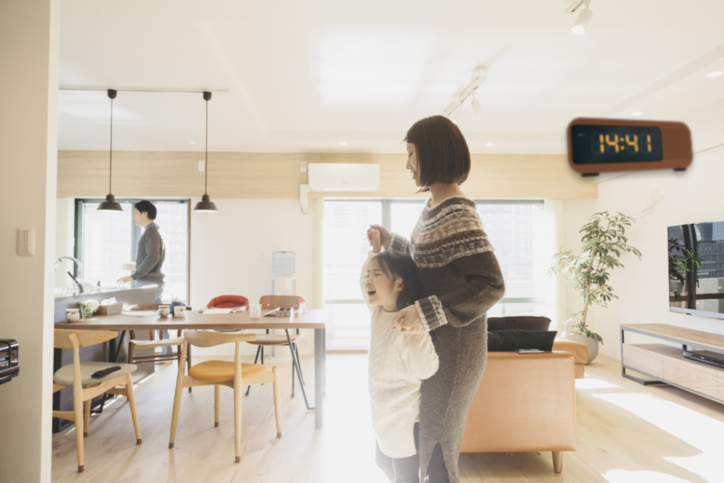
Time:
14.41
